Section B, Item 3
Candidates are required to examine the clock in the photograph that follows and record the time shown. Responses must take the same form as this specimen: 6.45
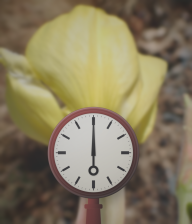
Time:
6.00
